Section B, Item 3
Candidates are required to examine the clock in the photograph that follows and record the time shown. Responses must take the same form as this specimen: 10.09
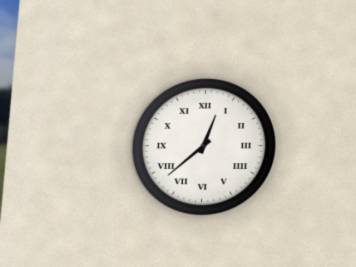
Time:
12.38
